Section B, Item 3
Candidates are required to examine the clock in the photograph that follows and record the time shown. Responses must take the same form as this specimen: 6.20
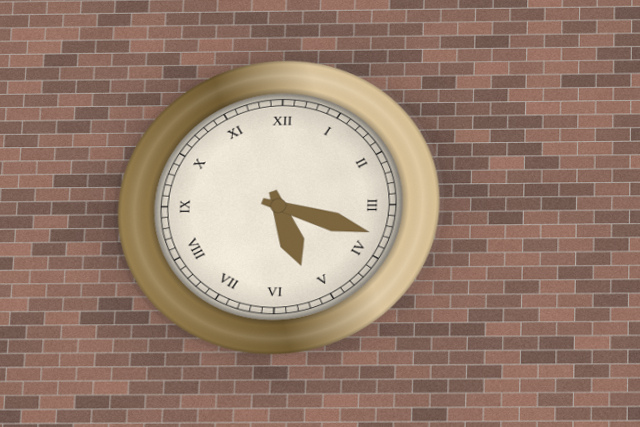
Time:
5.18
